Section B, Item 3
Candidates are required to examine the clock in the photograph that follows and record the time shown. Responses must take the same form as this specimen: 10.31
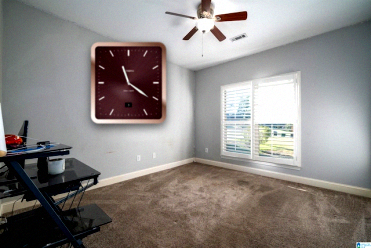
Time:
11.21
